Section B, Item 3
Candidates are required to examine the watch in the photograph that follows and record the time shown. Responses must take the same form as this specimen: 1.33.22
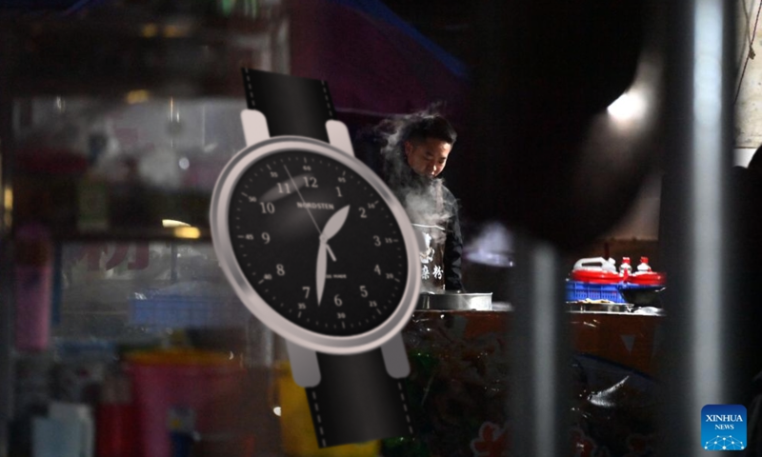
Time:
1.32.57
